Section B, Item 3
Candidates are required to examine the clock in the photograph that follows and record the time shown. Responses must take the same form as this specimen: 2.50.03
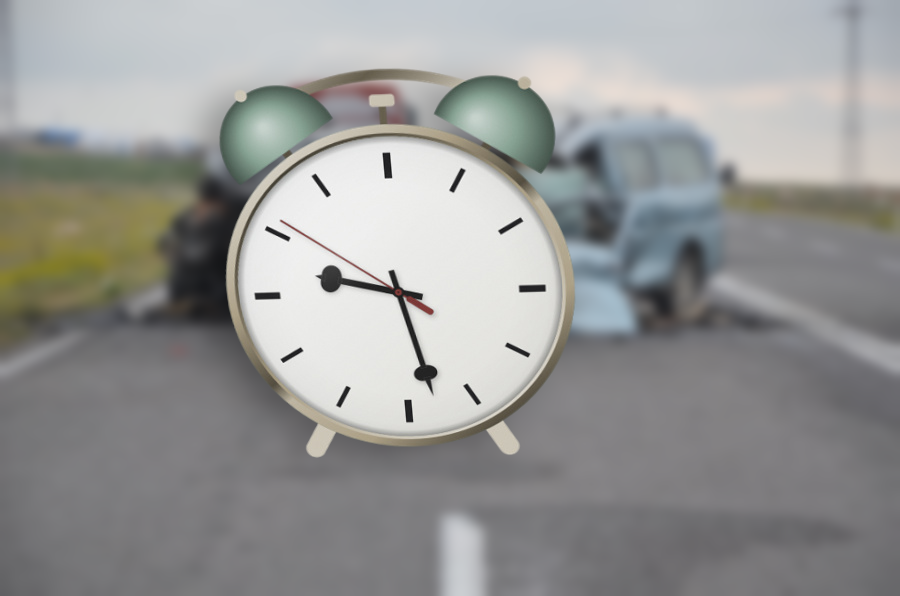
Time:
9.27.51
